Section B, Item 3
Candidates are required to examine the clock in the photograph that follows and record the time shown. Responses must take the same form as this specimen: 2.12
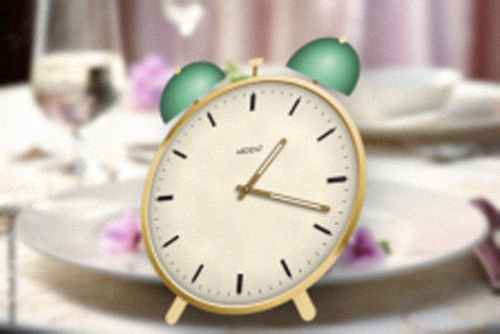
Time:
1.18
